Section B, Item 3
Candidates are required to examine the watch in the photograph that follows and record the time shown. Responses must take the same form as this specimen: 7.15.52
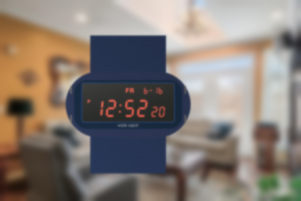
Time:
12.52.20
